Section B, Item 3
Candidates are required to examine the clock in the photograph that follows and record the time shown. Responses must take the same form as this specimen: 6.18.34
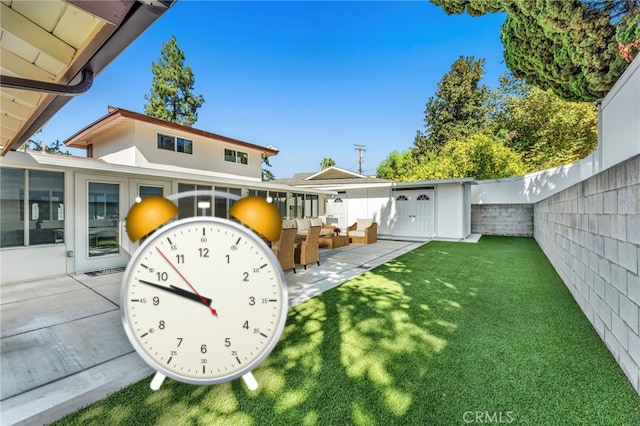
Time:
9.47.53
